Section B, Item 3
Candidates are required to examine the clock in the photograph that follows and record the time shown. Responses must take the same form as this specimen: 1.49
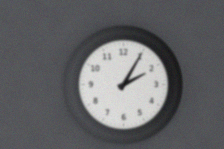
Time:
2.05
